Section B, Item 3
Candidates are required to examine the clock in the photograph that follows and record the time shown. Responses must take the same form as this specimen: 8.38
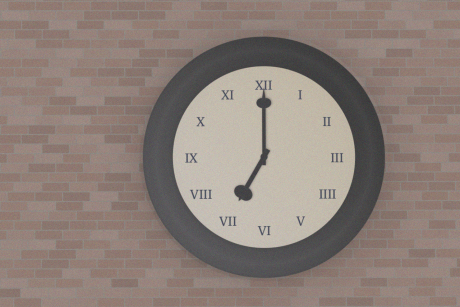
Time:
7.00
